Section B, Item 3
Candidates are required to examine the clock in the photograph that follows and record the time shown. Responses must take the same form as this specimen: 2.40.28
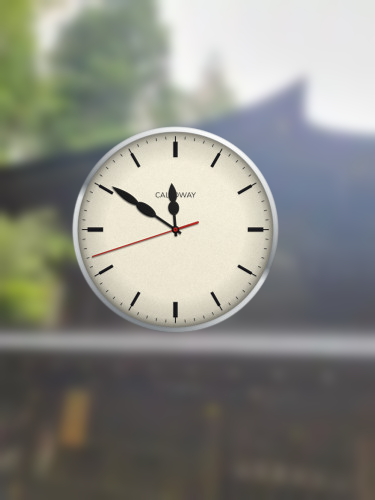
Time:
11.50.42
